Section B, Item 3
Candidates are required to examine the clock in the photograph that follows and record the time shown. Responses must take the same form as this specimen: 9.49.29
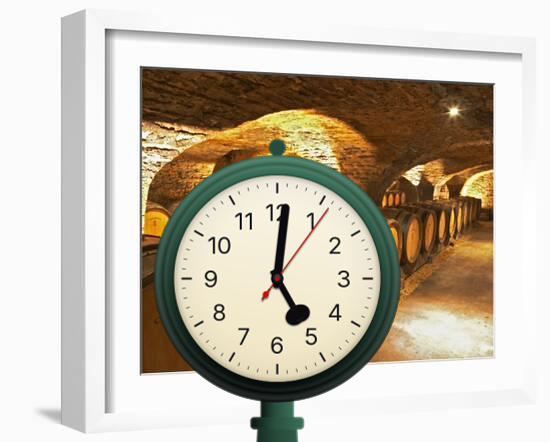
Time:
5.01.06
